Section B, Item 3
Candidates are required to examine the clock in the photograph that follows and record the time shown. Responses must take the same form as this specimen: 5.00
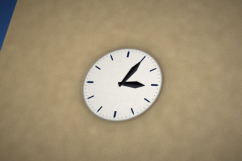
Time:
3.05
